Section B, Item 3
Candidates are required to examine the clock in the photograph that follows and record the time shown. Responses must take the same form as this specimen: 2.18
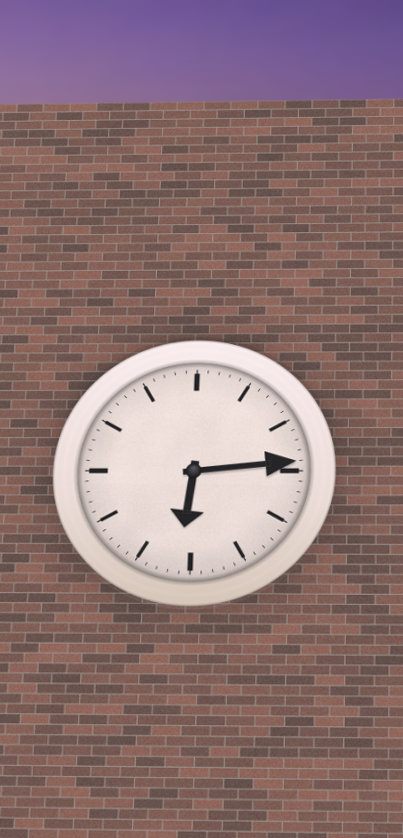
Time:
6.14
